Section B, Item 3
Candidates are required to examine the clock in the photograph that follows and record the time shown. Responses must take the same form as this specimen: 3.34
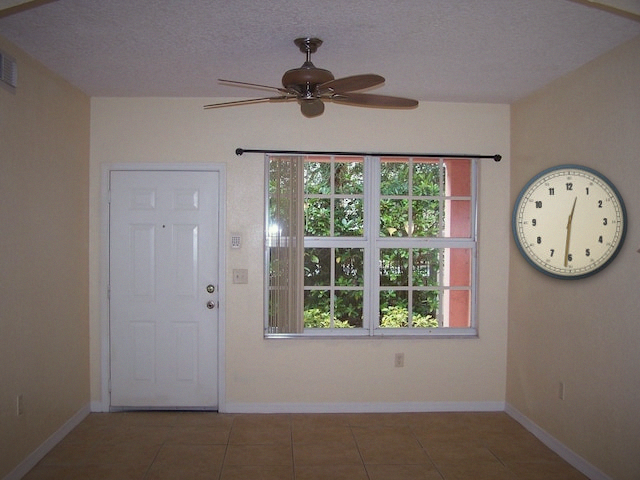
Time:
12.31
